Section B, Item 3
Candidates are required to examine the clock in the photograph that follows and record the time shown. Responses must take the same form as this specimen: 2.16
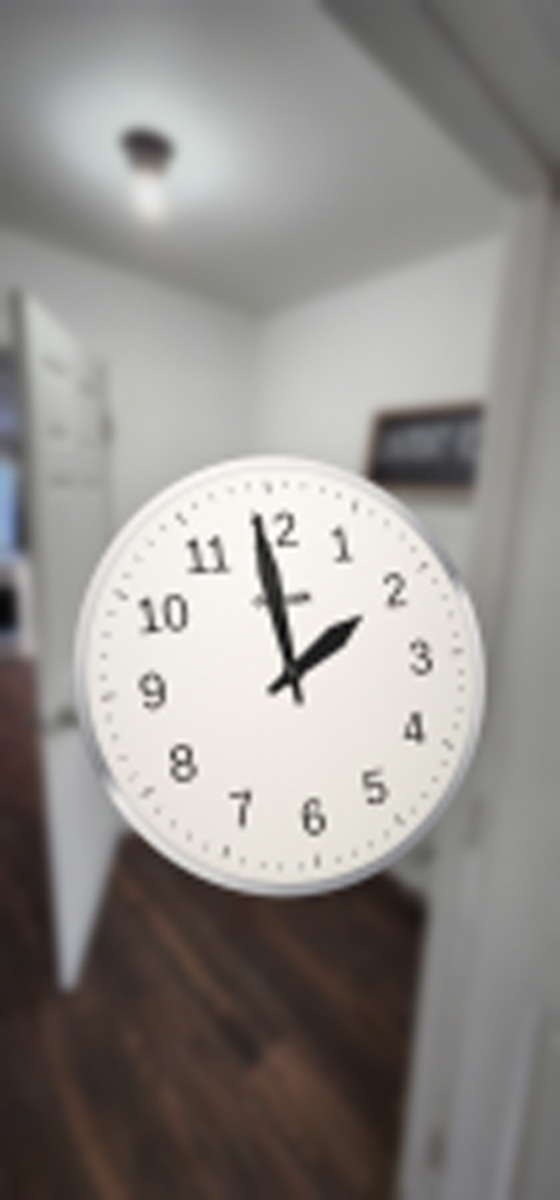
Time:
1.59
